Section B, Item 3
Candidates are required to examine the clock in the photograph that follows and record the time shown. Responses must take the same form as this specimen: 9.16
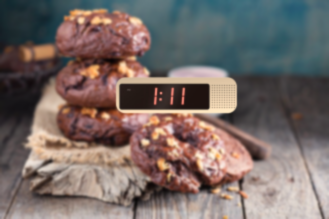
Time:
1.11
